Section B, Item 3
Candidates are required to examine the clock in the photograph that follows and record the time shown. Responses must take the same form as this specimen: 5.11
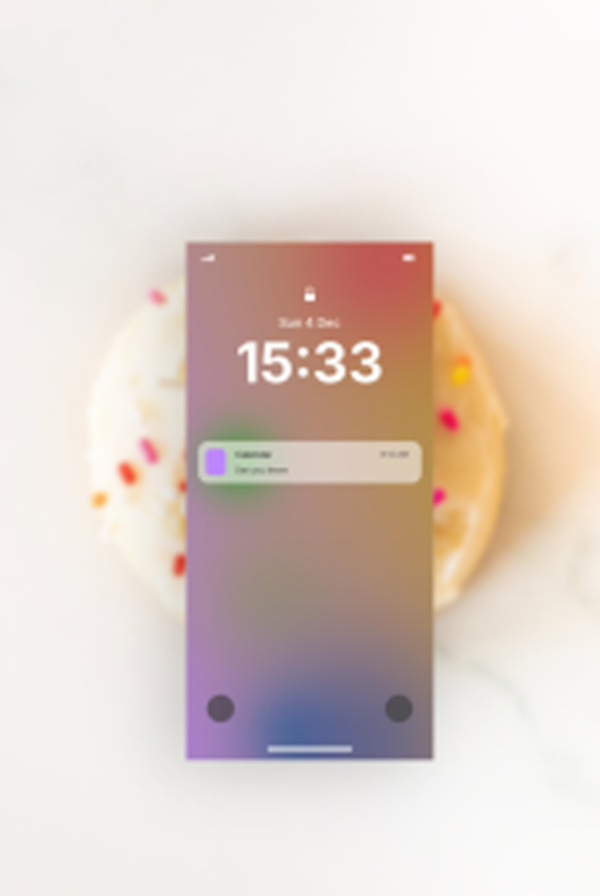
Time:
15.33
